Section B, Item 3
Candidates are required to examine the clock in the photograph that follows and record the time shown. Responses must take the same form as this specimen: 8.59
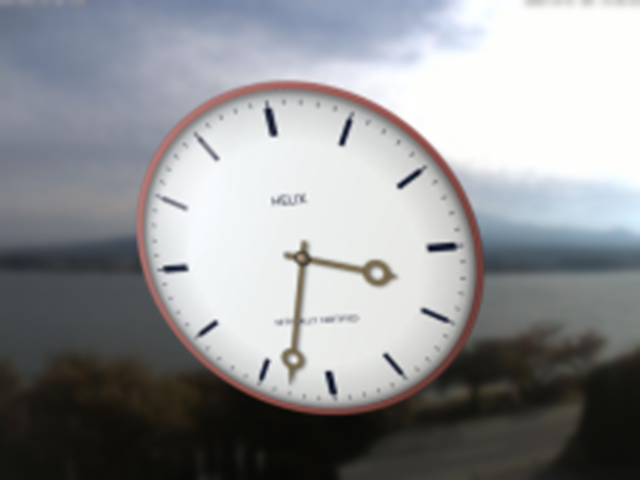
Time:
3.33
